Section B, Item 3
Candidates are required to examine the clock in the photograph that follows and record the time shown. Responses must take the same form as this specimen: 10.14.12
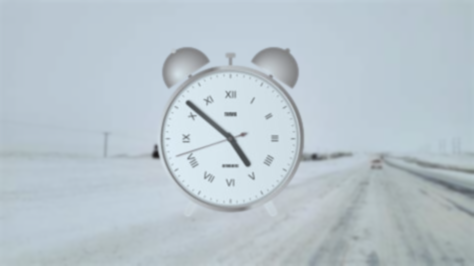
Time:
4.51.42
